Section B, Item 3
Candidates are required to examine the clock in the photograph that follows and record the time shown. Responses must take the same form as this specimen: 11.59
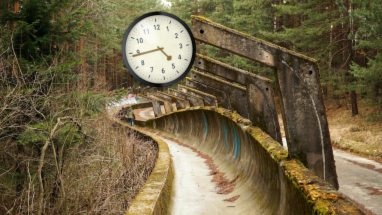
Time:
4.44
